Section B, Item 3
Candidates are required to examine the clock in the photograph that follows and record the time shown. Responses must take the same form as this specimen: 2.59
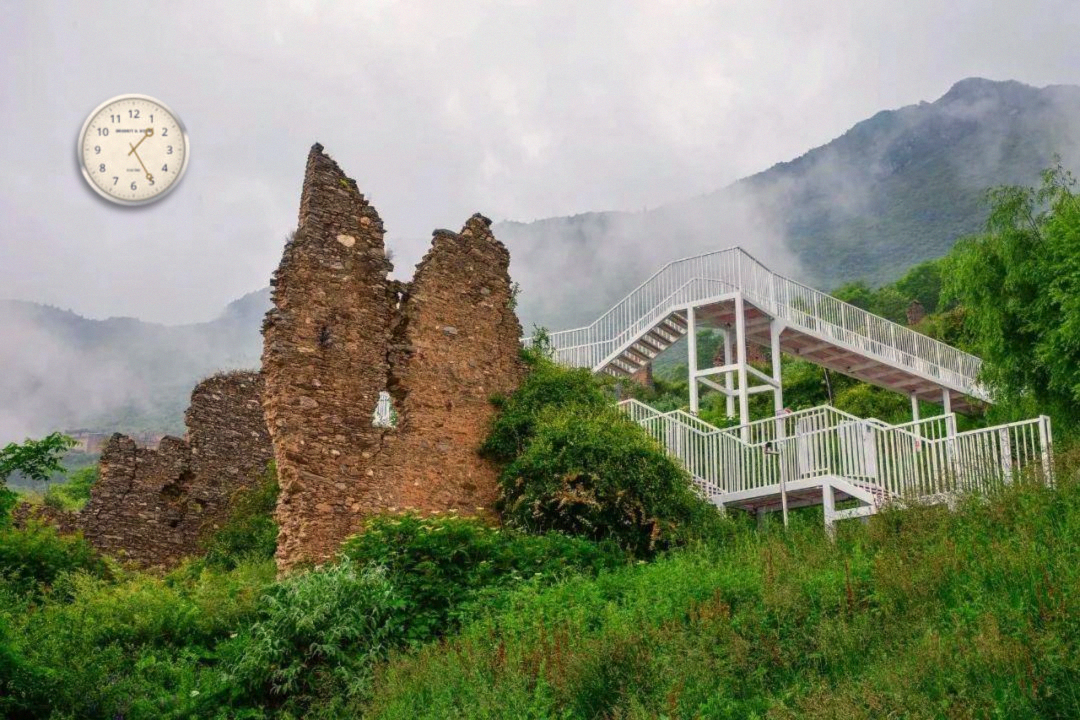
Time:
1.25
